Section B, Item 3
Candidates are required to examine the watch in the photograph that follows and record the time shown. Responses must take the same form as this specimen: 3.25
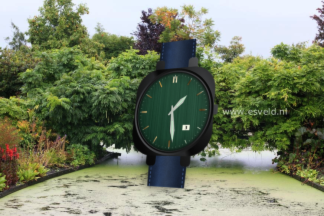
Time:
1.29
